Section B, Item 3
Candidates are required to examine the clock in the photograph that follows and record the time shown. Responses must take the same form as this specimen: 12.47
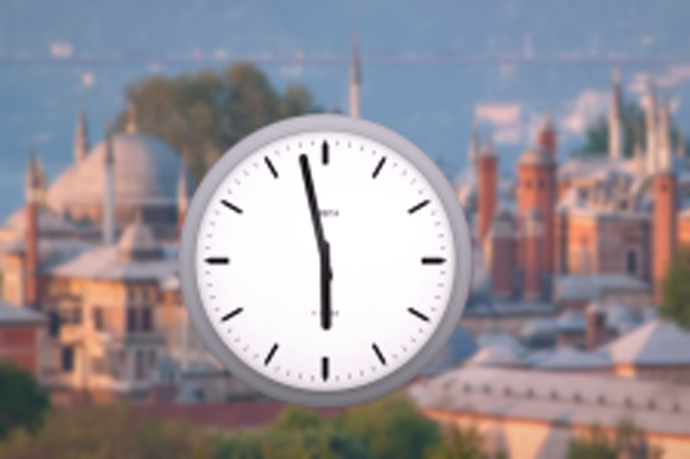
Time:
5.58
